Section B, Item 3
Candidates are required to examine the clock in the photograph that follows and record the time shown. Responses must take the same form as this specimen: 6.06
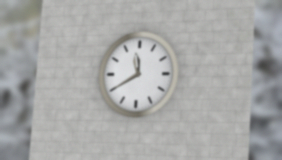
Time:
11.40
